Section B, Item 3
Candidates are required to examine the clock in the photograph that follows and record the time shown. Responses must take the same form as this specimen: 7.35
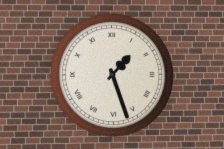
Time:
1.27
